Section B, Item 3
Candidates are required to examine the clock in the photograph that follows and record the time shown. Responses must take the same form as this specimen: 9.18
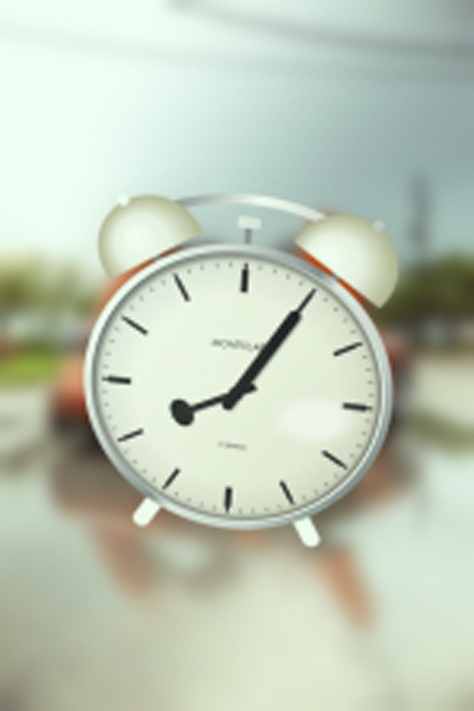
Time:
8.05
